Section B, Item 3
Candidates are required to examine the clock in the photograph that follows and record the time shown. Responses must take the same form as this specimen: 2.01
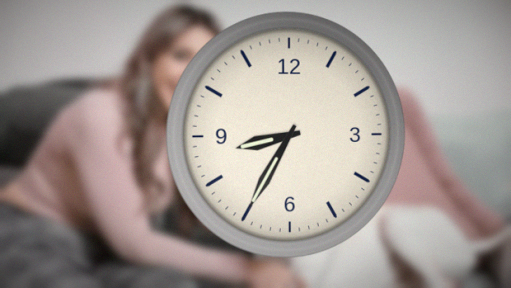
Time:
8.35
